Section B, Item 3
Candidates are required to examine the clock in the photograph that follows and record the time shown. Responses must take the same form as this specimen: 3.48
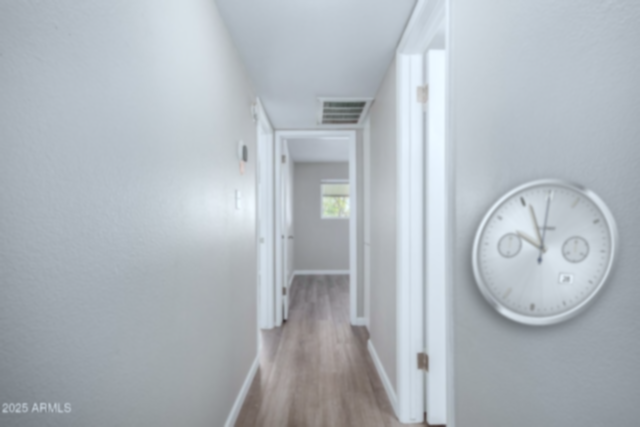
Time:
9.56
